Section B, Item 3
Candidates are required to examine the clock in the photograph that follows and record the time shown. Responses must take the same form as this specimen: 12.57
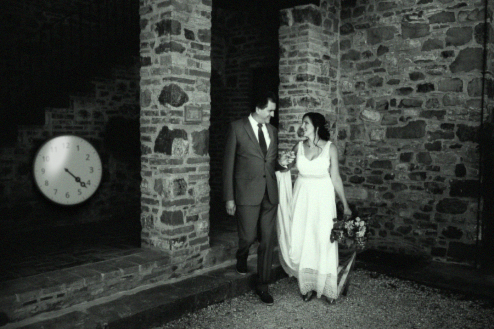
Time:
4.22
